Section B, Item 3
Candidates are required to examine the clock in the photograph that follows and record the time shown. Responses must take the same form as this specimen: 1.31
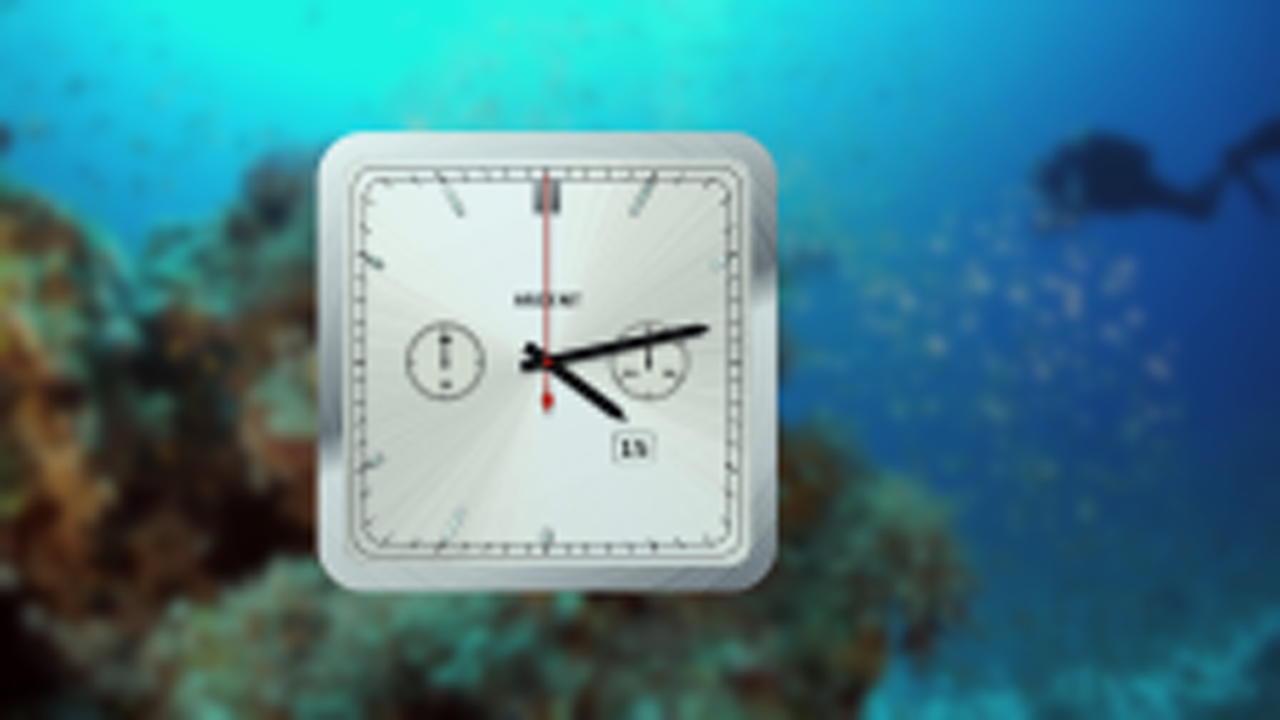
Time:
4.13
